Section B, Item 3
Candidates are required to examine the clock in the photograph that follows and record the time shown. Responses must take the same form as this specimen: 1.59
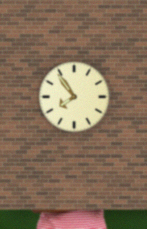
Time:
7.54
